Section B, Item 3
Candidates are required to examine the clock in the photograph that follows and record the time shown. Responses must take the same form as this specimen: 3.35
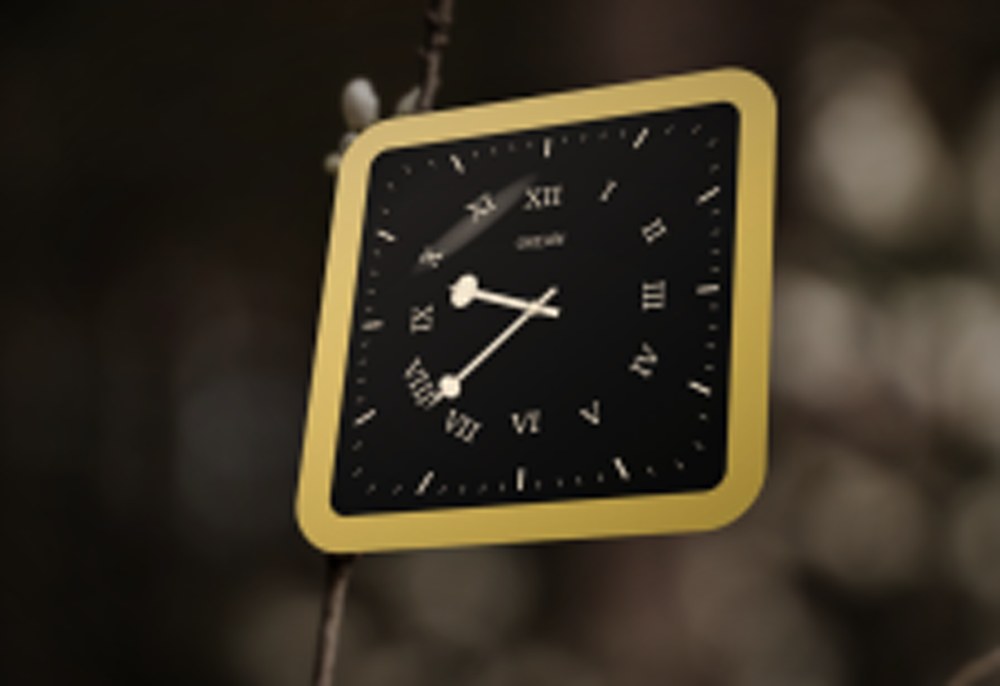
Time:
9.38
